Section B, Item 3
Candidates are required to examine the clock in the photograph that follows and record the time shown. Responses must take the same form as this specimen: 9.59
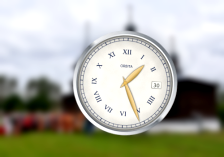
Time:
1.26
